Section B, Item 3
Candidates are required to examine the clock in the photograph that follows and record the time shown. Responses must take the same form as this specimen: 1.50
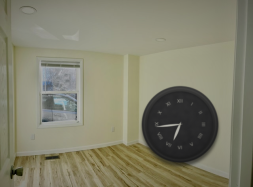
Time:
6.44
